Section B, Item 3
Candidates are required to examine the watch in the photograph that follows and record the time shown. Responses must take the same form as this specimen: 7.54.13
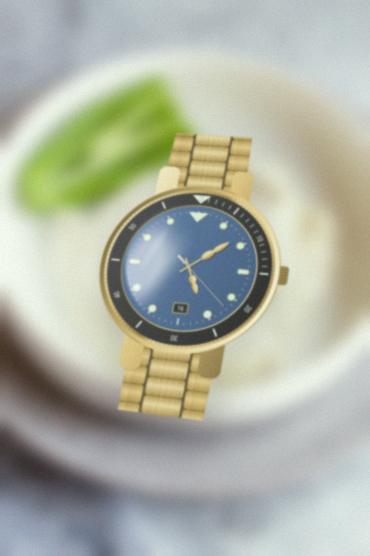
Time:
5.08.22
